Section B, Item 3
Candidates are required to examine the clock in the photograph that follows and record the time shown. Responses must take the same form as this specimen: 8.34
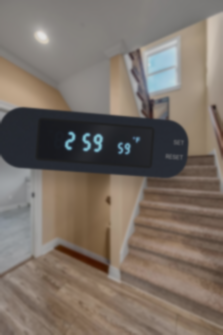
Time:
2.59
